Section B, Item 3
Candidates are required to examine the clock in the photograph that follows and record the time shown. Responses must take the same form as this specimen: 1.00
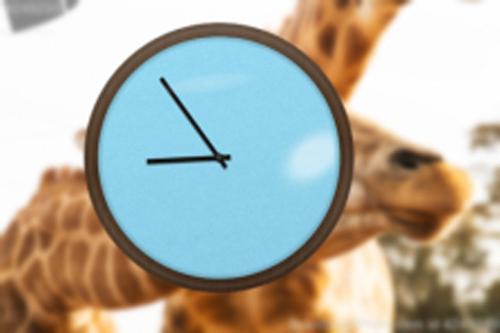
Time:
8.54
